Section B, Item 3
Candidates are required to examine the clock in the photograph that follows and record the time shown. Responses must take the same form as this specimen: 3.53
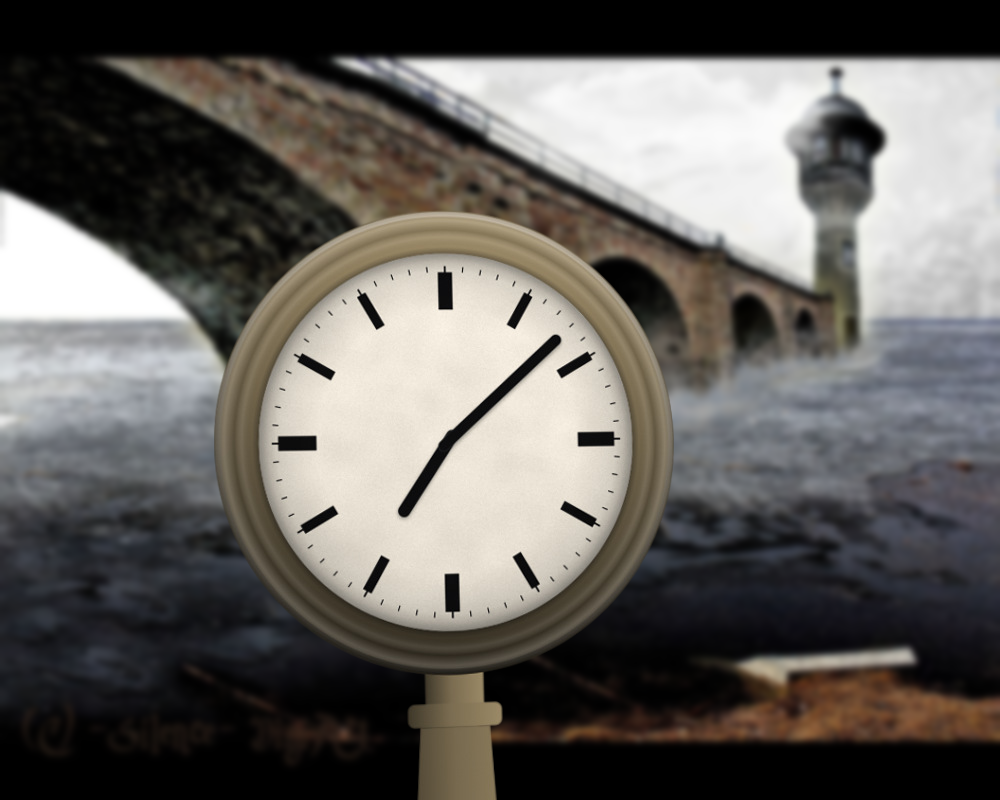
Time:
7.08
